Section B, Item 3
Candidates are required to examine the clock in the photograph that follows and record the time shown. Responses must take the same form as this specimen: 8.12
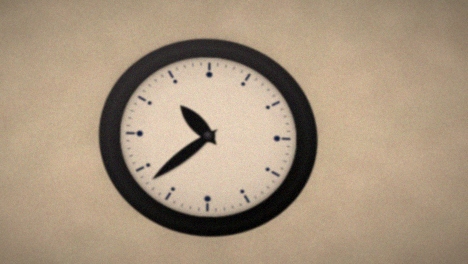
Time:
10.38
